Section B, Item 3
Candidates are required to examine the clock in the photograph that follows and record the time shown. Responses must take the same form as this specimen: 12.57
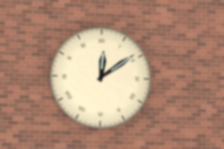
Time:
12.09
